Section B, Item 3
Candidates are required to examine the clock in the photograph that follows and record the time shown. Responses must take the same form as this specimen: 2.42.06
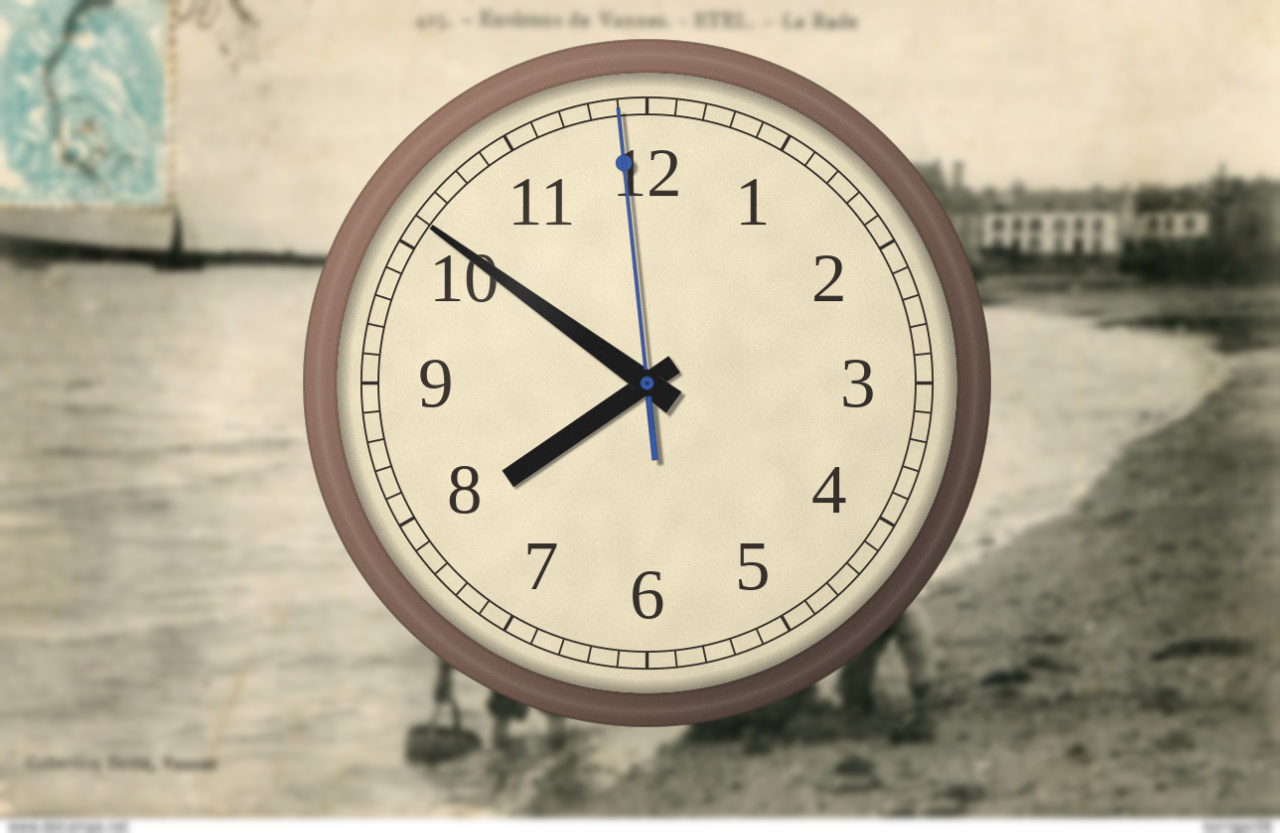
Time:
7.50.59
